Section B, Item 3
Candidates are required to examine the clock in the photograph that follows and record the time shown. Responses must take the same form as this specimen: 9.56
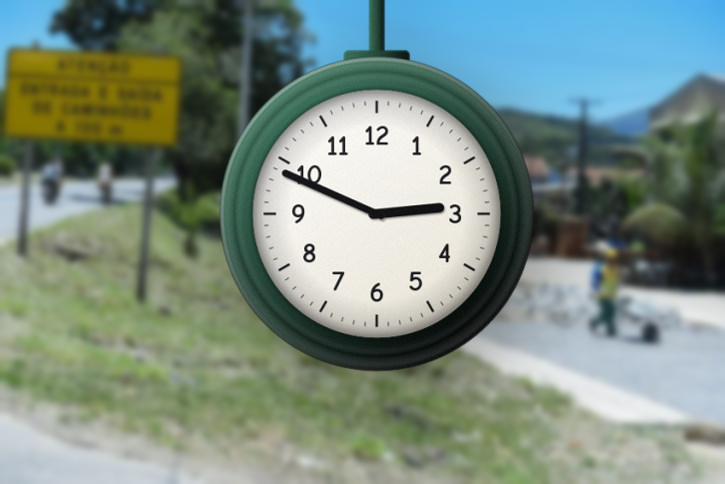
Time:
2.49
